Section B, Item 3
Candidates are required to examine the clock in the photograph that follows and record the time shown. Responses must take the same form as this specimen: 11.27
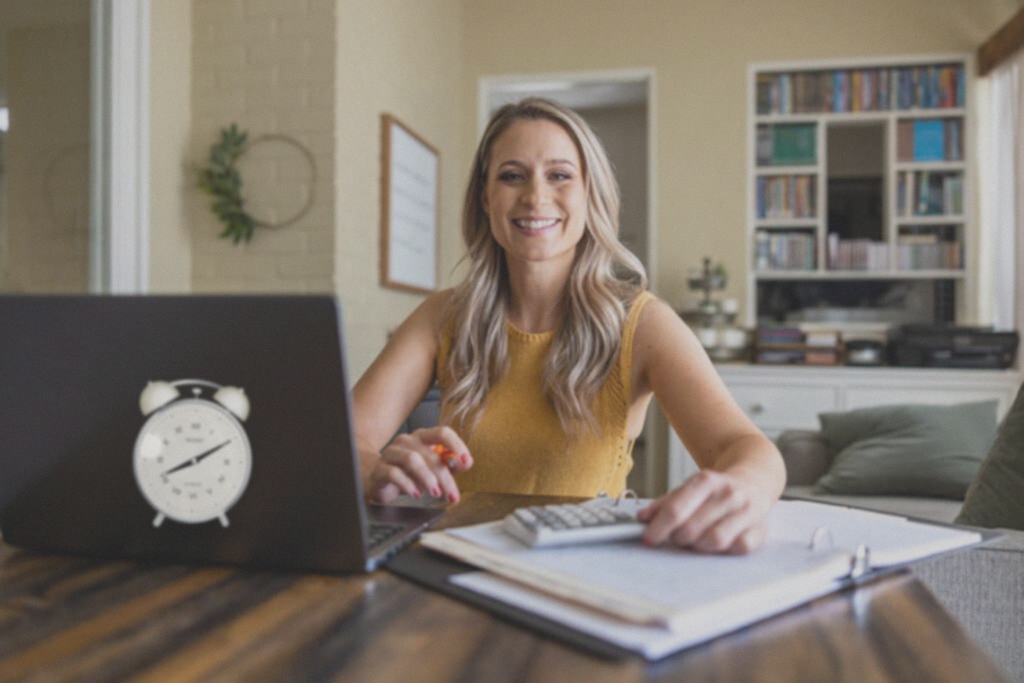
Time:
8.10
